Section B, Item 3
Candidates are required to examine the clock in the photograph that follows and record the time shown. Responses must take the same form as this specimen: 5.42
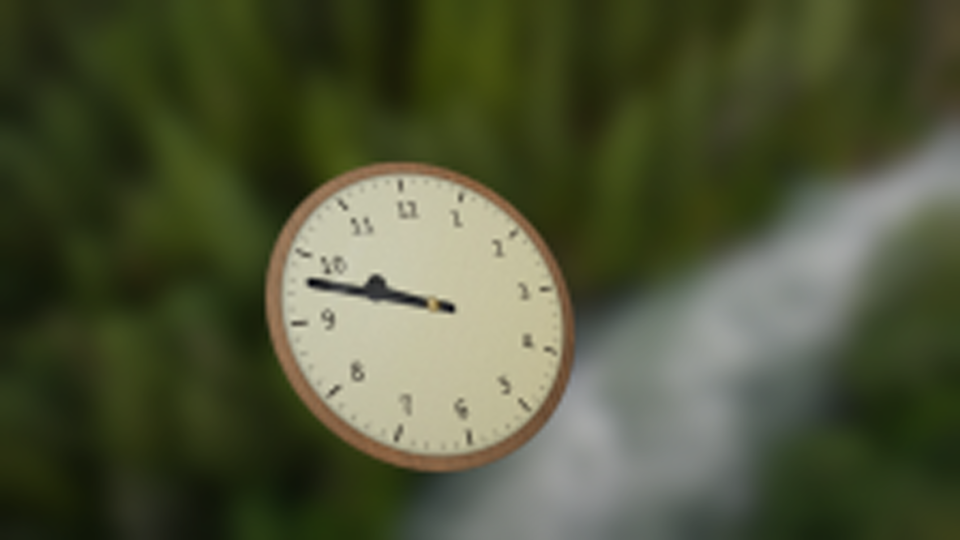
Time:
9.48
